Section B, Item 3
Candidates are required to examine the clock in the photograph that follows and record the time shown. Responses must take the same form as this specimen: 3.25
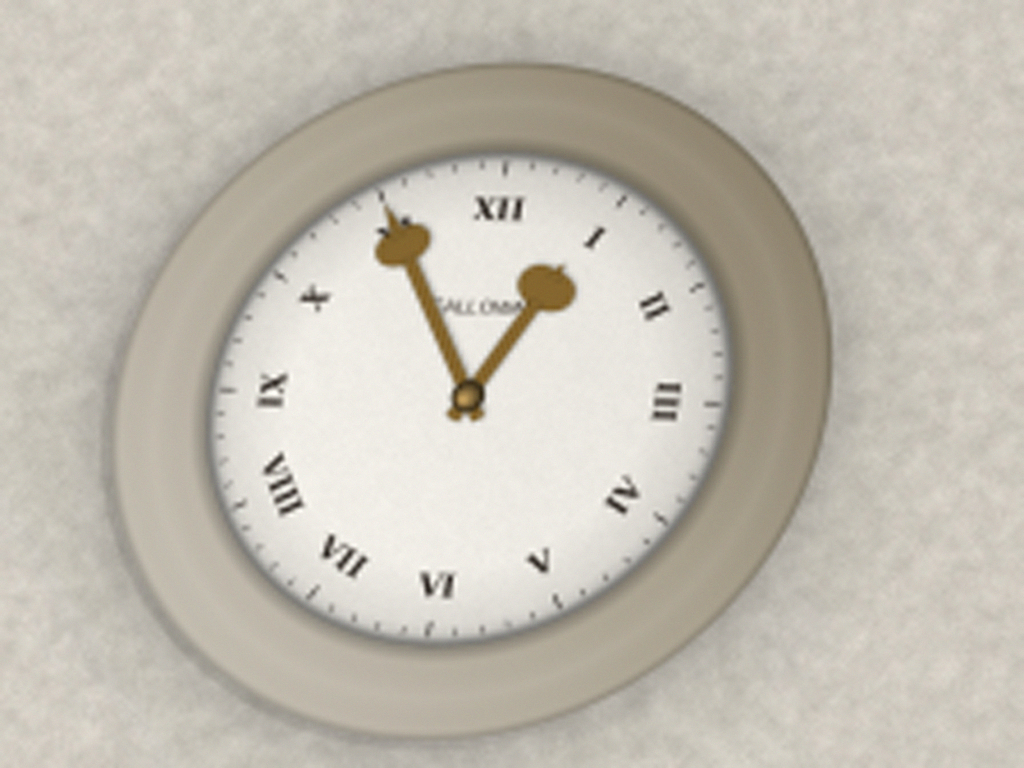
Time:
12.55
